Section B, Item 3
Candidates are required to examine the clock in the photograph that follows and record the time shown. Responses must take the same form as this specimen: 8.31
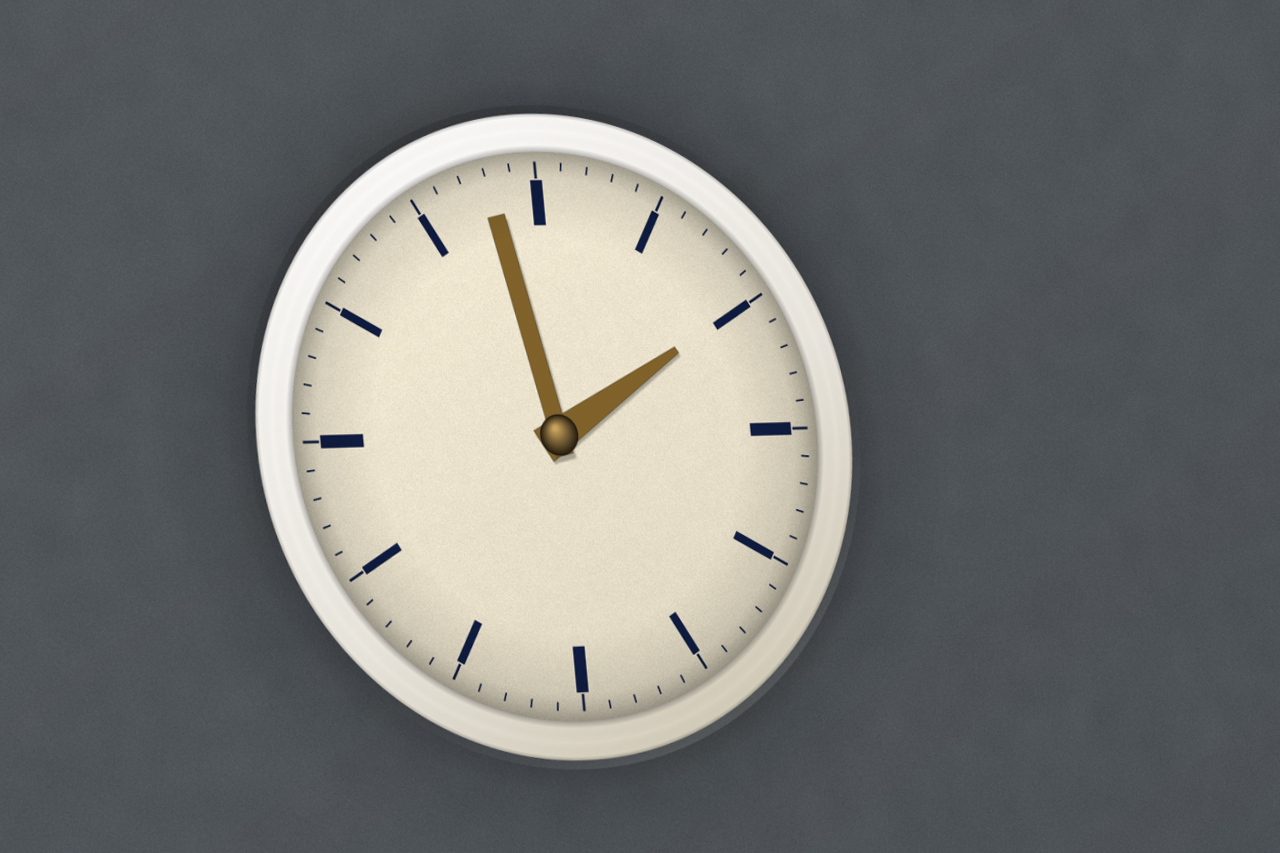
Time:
1.58
